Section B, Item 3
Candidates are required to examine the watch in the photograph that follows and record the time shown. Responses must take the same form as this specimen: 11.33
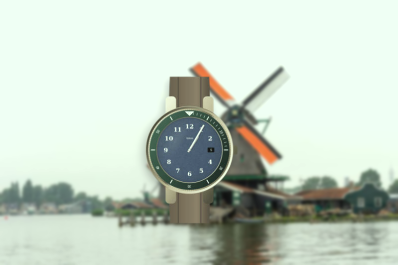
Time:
1.05
